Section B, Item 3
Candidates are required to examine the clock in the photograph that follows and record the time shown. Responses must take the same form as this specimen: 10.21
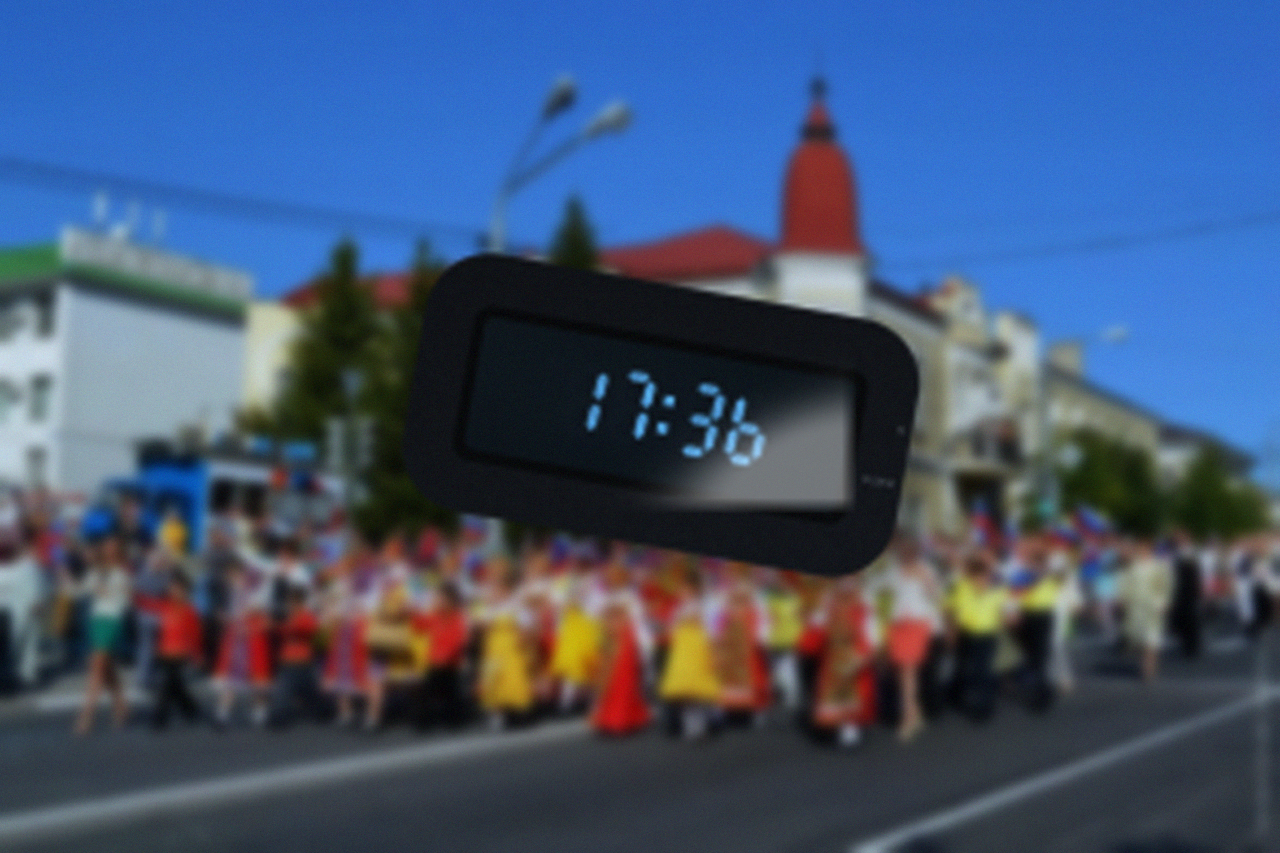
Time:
17.36
